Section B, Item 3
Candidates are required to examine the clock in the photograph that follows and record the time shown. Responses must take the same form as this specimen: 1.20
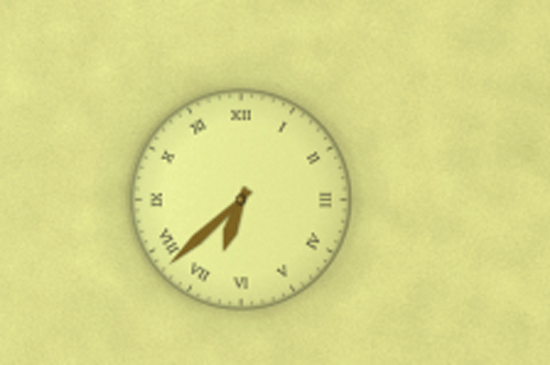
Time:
6.38
